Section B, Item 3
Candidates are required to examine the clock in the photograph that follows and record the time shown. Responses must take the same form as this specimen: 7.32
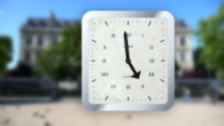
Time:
4.59
